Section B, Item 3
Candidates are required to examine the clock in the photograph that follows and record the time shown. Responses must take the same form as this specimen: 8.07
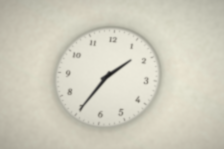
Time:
1.35
